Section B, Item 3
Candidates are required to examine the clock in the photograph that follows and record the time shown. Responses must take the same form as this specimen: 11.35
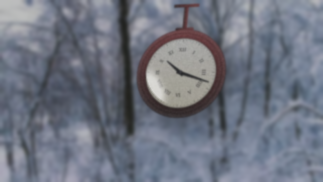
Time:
10.18
